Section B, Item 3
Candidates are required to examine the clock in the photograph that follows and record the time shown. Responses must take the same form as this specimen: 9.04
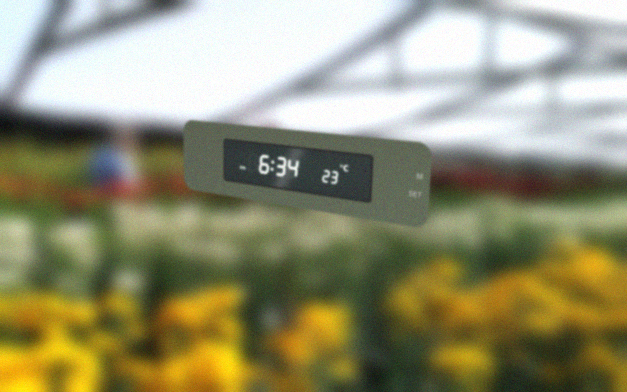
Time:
6.34
